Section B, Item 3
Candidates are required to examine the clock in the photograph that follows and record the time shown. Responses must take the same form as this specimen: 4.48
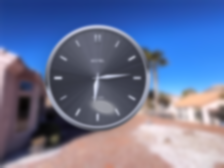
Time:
6.14
